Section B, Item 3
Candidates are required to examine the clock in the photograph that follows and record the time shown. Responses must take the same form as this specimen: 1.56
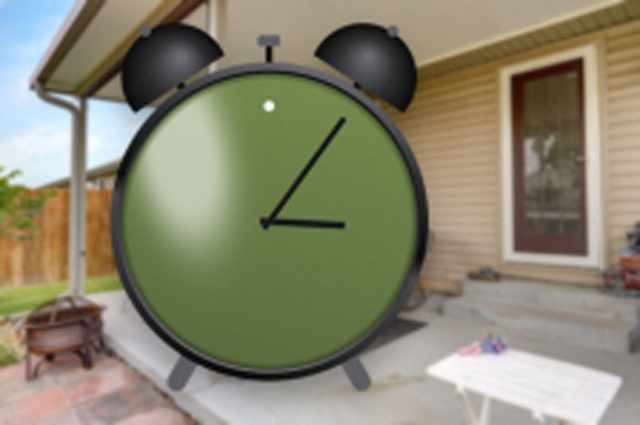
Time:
3.06
